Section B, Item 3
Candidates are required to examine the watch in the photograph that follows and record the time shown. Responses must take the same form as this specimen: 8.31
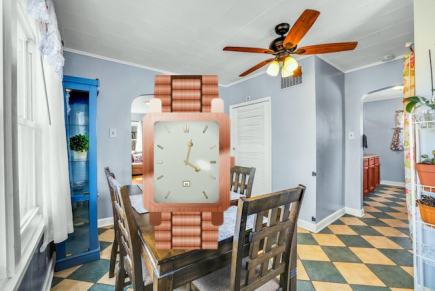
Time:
4.02
